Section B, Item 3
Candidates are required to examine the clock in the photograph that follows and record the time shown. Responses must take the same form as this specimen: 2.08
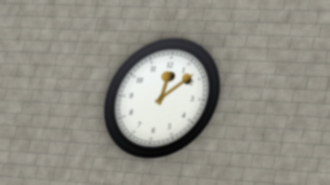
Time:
12.08
